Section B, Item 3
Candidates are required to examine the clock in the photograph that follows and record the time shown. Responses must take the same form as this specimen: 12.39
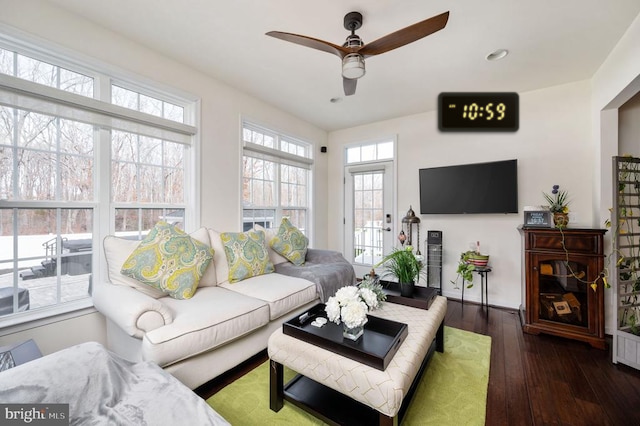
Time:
10.59
